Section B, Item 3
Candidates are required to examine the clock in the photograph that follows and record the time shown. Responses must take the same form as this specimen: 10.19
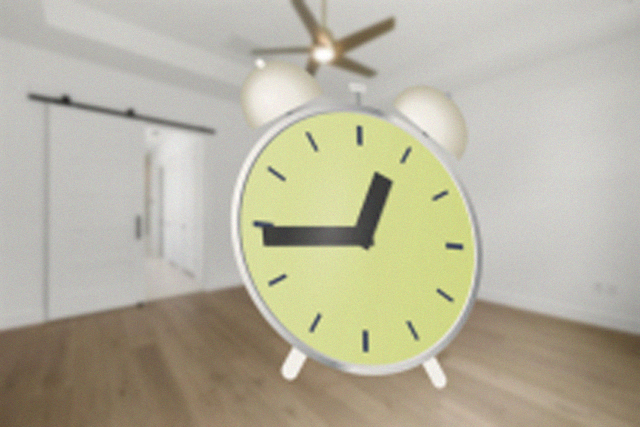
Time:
12.44
